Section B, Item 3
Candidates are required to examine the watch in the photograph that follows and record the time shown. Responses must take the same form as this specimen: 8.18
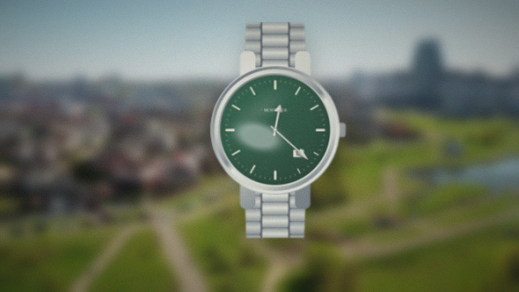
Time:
12.22
